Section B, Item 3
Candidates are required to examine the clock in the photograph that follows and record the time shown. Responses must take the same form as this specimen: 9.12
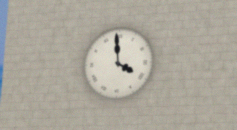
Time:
3.59
